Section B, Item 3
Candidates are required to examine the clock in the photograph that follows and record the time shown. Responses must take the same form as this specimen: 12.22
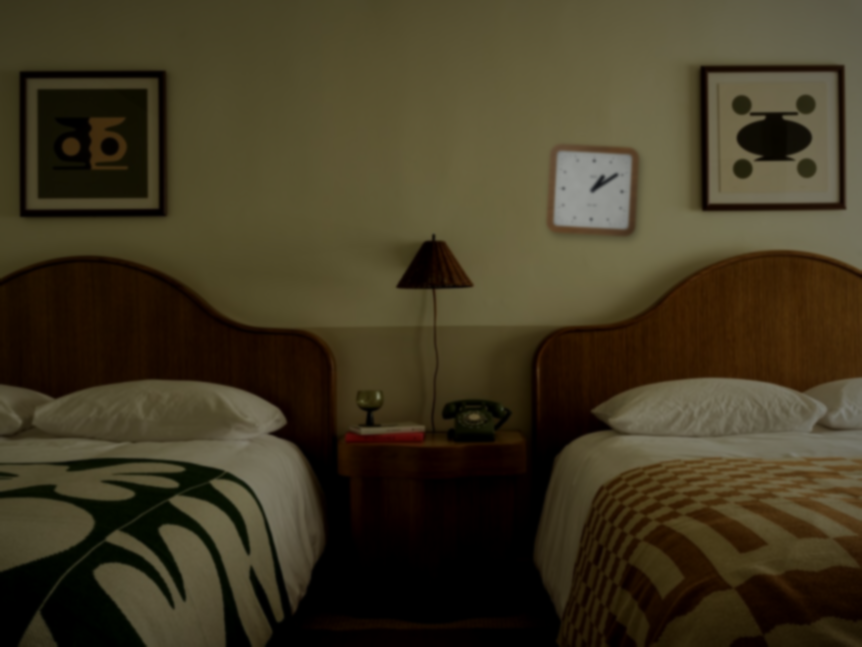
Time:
1.09
